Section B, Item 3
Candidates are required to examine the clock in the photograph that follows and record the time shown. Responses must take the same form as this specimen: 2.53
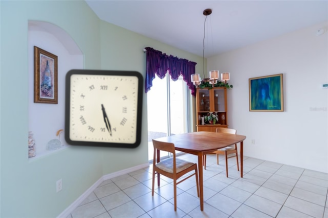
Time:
5.27
